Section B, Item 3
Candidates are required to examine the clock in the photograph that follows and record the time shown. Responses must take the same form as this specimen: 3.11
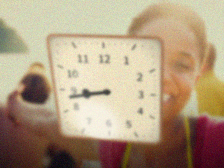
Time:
8.43
